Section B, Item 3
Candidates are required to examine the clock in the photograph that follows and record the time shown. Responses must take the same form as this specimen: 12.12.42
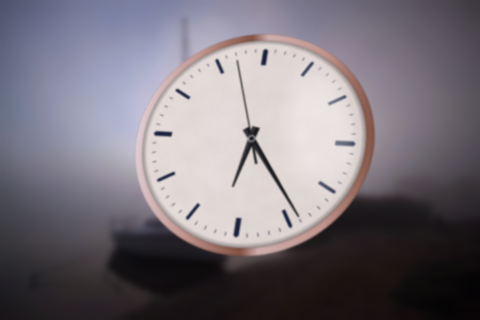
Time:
6.23.57
